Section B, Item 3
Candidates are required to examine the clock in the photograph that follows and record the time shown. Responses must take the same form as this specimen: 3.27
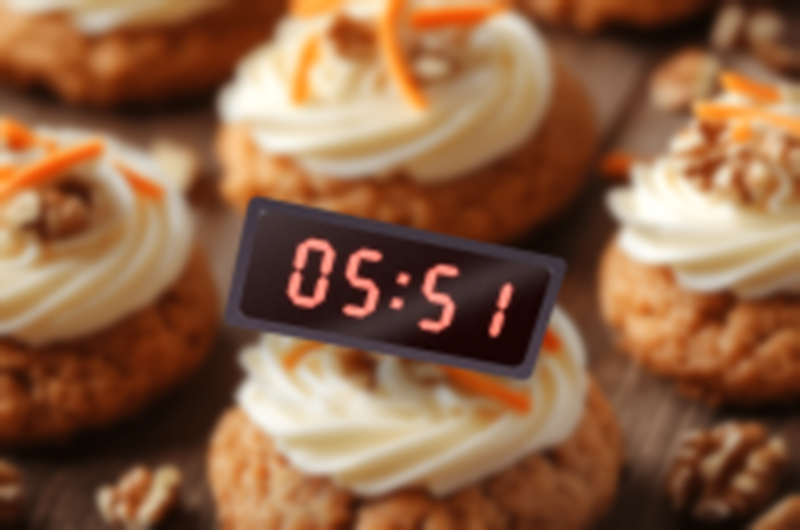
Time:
5.51
